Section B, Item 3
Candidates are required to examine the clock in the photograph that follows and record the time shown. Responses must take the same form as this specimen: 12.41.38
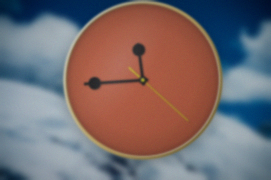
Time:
11.44.22
